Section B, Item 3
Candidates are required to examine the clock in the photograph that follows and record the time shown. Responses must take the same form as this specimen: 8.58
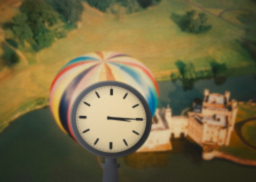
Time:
3.15
